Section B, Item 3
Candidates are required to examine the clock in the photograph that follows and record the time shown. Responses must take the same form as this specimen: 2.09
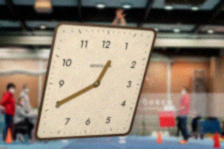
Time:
12.40
